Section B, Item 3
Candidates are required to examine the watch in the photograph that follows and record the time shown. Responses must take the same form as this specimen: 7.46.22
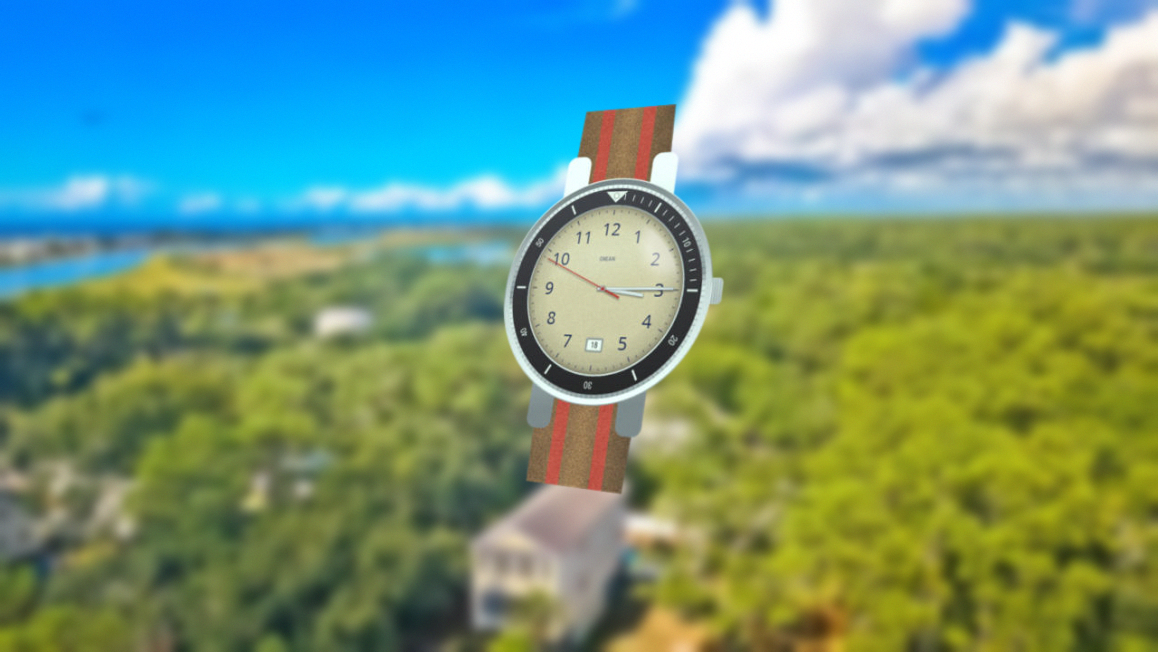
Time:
3.14.49
